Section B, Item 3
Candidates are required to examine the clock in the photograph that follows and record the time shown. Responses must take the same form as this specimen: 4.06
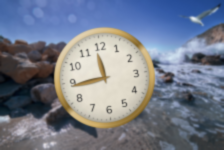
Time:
11.44
